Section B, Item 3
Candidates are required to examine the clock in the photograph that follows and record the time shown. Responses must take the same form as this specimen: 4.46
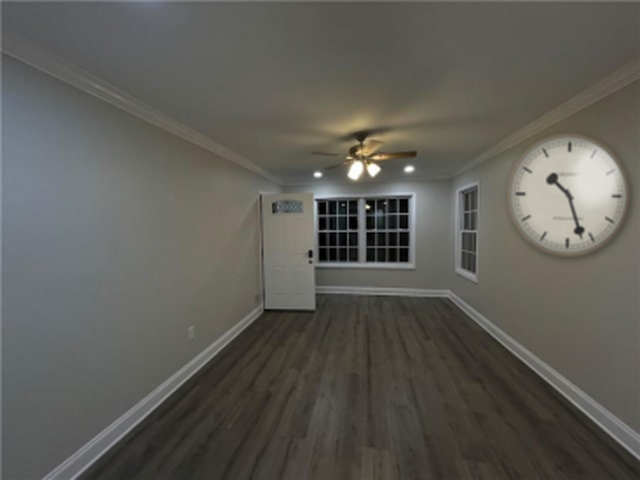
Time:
10.27
